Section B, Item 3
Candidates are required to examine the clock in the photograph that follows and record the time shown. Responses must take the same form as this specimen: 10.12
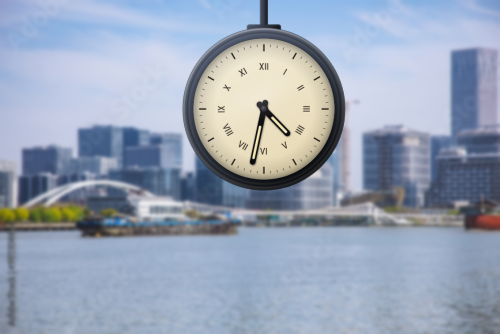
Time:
4.32
